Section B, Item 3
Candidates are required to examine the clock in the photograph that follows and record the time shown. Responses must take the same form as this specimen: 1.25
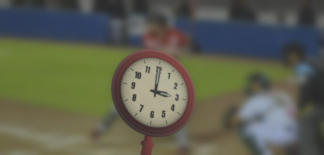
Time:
3.00
